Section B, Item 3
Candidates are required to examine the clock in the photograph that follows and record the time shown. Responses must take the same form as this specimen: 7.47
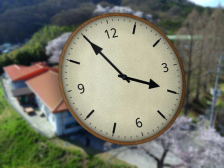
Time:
3.55
